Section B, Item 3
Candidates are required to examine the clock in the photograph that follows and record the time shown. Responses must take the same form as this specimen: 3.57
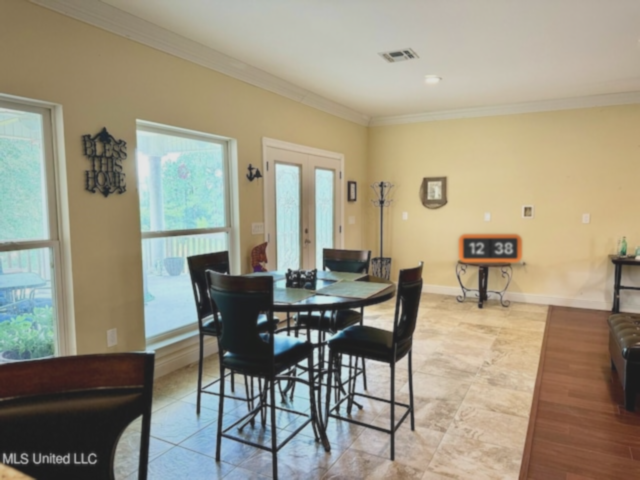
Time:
12.38
